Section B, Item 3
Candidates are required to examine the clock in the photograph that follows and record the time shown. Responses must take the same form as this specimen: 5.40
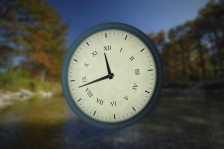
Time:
11.43
